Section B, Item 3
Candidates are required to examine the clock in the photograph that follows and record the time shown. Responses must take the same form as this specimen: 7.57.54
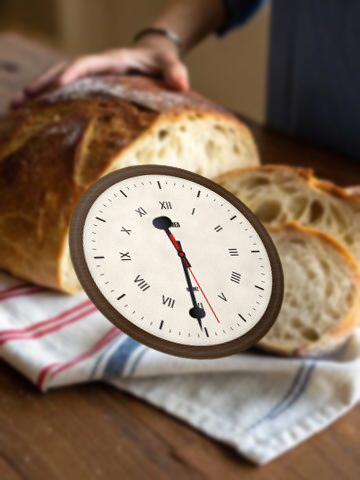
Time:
11.30.28
